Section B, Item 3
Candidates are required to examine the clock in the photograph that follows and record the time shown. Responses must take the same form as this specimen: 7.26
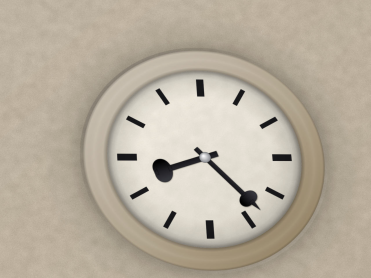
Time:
8.23
